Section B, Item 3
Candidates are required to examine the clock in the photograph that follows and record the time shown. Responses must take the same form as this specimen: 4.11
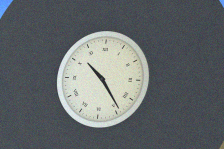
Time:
10.24
